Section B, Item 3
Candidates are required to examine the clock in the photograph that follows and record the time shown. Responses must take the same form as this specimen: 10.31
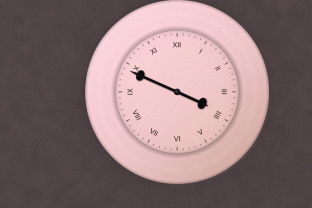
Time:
3.49
